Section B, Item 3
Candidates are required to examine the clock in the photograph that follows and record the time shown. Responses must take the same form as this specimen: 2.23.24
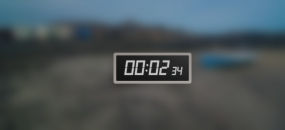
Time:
0.02.34
